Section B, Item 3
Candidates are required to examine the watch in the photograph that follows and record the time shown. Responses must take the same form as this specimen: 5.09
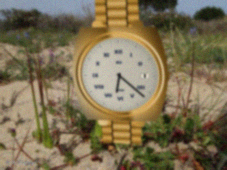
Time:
6.22
